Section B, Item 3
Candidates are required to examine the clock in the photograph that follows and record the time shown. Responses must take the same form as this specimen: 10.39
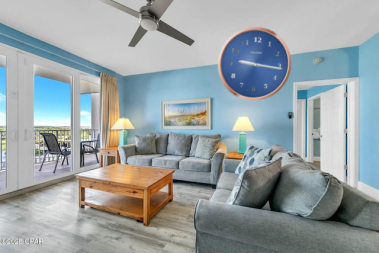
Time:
9.16
